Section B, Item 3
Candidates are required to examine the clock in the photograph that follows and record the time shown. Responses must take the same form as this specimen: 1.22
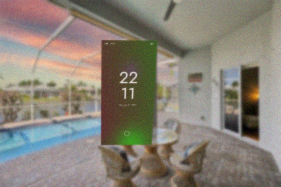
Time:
22.11
